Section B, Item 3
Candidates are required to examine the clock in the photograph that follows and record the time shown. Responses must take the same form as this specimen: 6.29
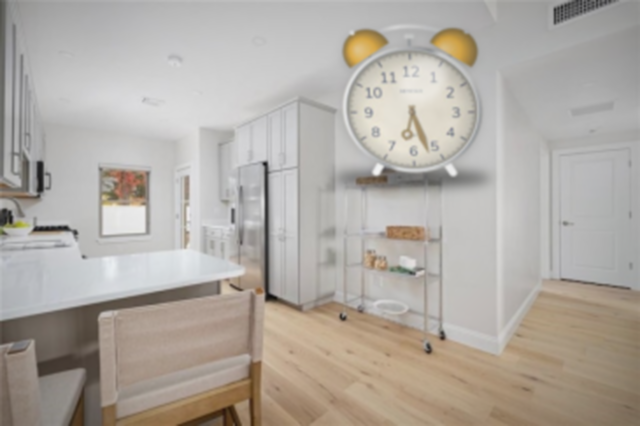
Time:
6.27
